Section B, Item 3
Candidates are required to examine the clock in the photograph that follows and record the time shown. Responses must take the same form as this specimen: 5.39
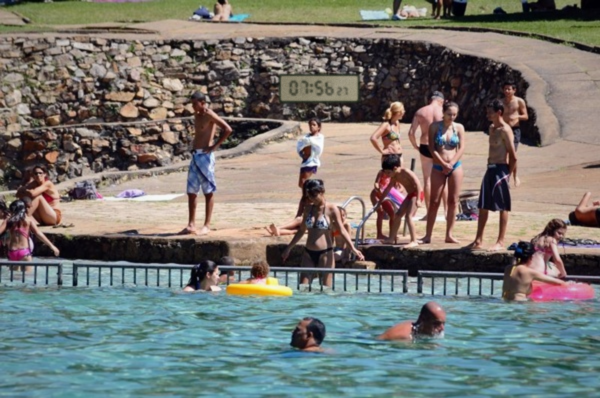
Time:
7.56
